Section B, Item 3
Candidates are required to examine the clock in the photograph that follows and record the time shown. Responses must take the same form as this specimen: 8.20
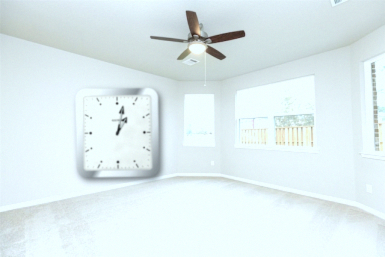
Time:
1.02
